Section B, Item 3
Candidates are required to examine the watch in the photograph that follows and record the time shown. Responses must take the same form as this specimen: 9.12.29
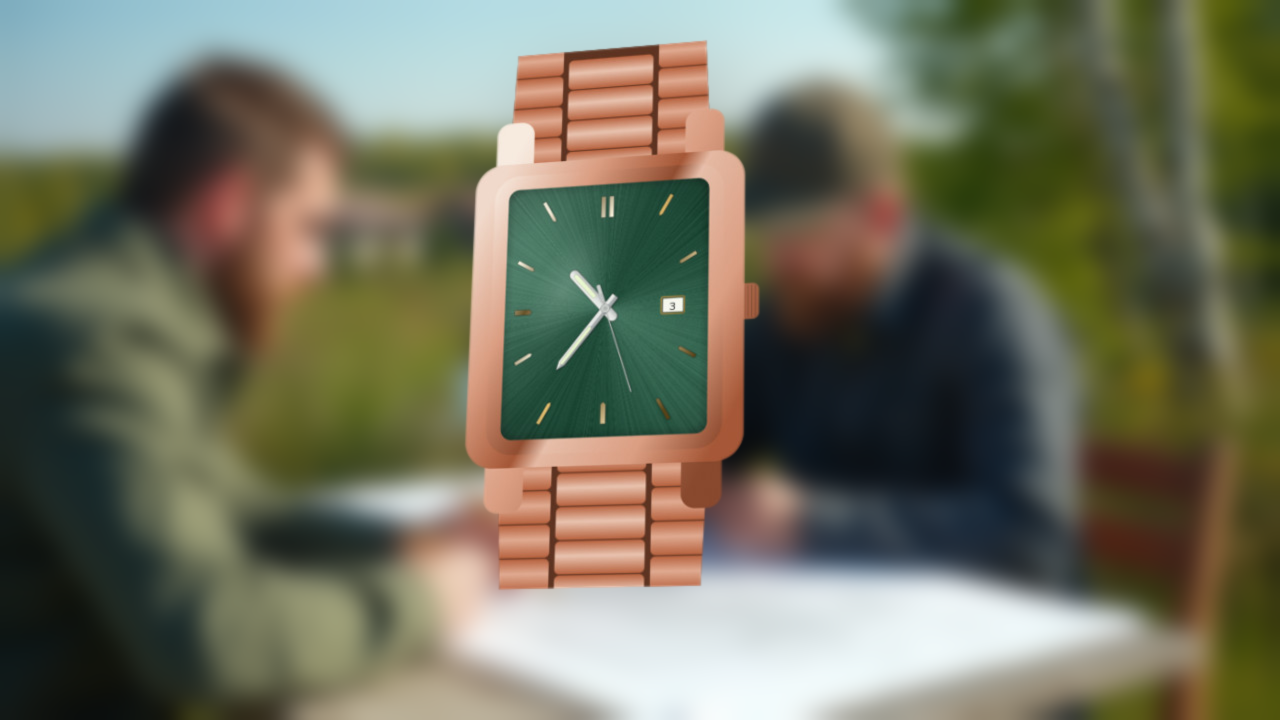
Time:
10.36.27
